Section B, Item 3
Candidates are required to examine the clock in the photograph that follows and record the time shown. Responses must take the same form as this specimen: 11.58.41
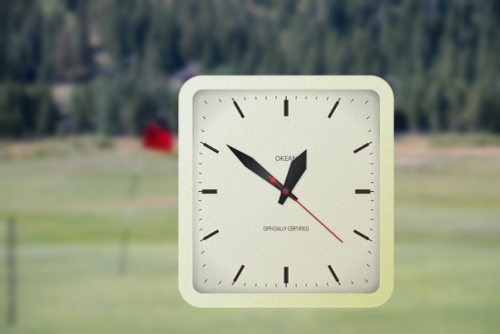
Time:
12.51.22
